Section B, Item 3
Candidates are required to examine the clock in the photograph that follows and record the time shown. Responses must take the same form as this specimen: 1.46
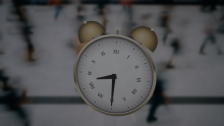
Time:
8.30
